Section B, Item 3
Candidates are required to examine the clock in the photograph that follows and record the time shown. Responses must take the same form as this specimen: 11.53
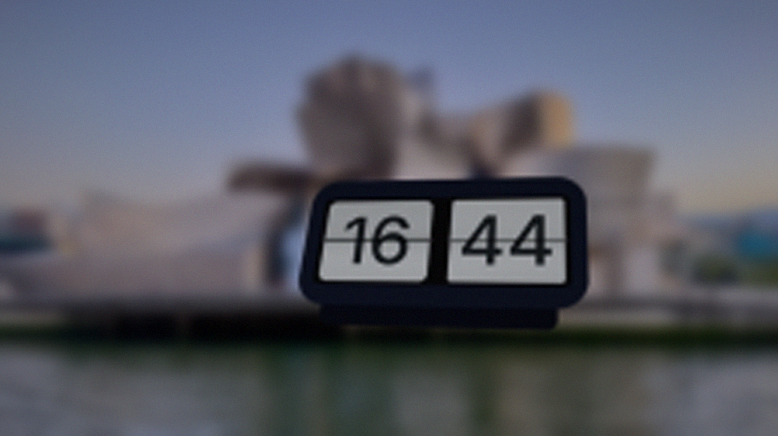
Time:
16.44
